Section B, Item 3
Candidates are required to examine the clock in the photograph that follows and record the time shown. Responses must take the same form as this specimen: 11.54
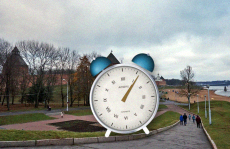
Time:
1.06
